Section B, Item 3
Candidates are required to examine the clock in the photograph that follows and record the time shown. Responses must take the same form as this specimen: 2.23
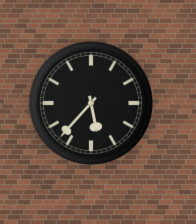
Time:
5.37
